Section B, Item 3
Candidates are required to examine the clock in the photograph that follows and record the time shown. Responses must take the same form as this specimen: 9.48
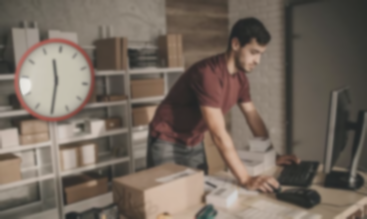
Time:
11.30
